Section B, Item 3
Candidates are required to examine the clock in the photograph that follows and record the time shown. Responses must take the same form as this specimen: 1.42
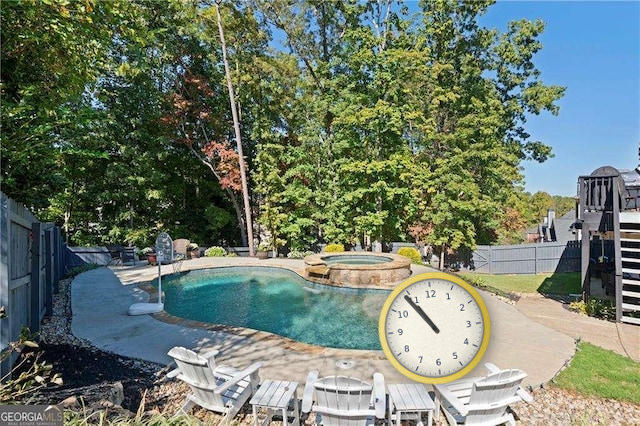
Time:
10.54
